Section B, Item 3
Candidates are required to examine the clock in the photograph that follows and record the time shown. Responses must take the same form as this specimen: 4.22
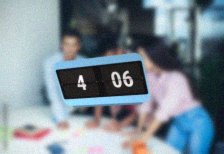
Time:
4.06
